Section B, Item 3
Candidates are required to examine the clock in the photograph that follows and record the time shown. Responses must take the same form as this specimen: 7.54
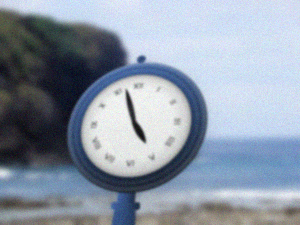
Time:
4.57
